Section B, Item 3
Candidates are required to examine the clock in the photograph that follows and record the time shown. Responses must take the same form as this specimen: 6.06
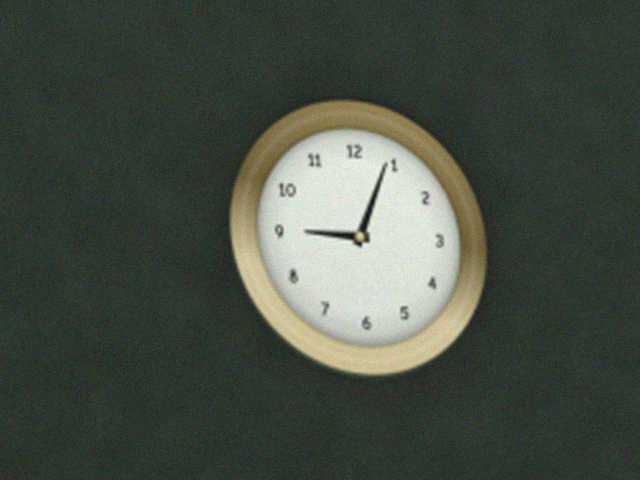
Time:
9.04
